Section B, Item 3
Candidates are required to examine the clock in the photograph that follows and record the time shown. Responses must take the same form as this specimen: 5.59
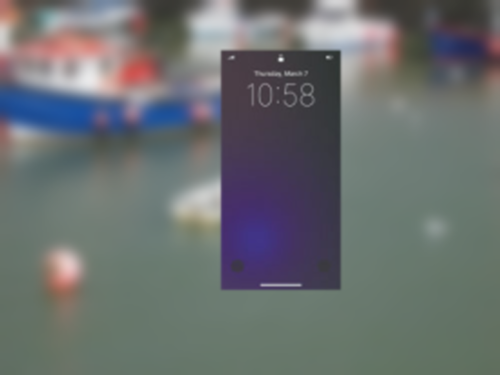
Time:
10.58
